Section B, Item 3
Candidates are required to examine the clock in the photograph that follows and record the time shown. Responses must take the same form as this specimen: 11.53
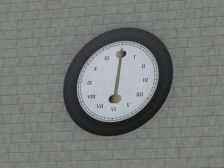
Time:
6.00
